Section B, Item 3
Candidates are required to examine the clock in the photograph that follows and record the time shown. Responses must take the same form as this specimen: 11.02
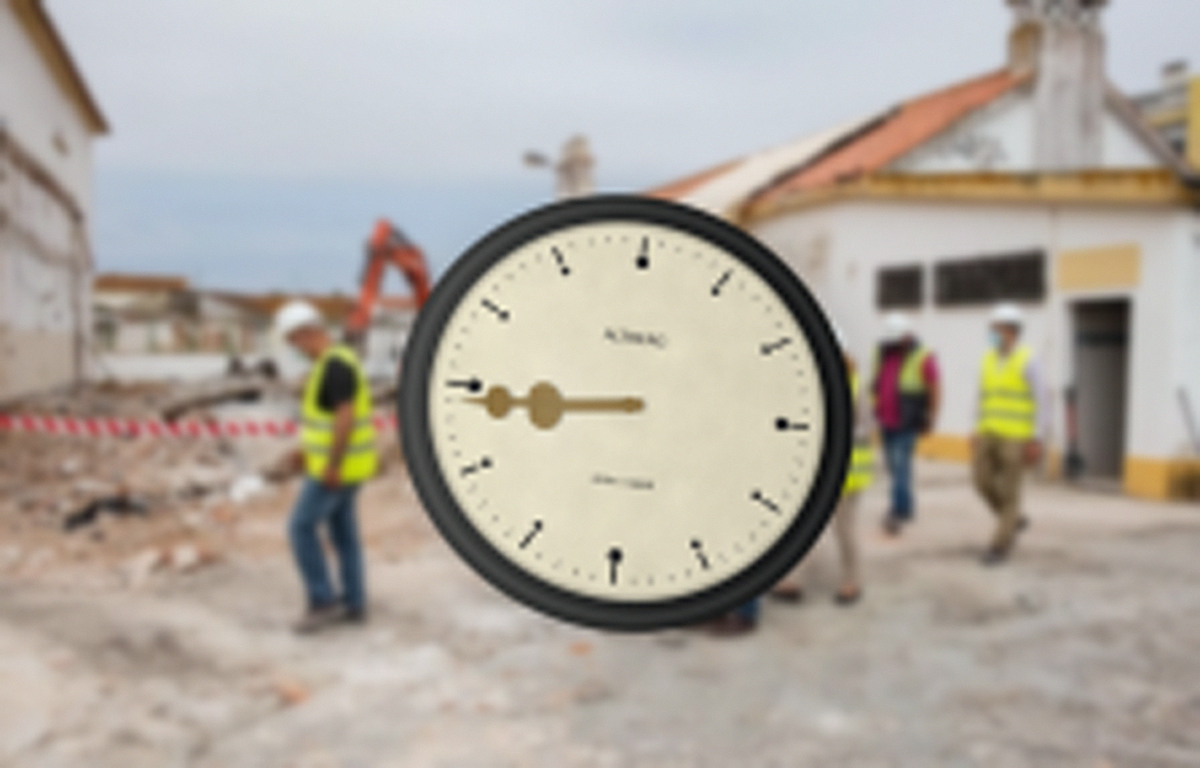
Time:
8.44
